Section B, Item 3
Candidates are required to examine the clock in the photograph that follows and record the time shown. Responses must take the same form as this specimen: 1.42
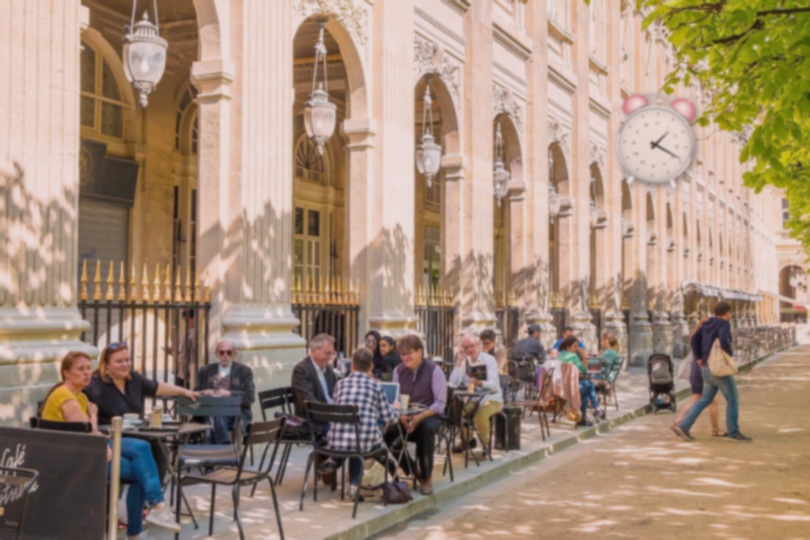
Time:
1.19
